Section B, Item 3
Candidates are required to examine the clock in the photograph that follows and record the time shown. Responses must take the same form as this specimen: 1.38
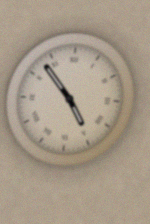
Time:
4.53
